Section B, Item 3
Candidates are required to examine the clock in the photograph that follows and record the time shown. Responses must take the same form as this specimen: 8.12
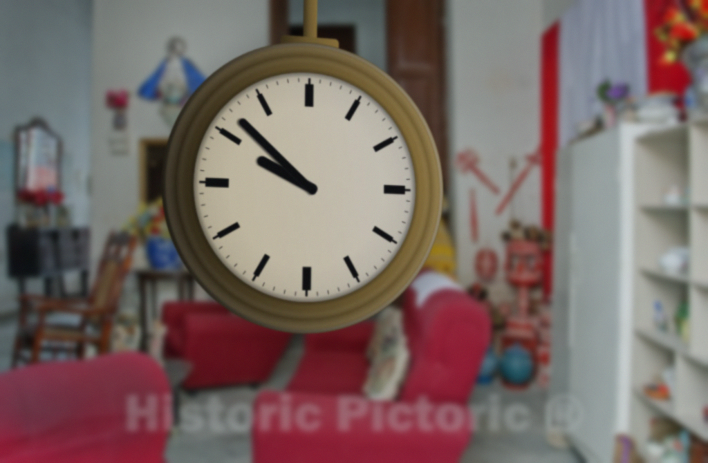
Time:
9.52
